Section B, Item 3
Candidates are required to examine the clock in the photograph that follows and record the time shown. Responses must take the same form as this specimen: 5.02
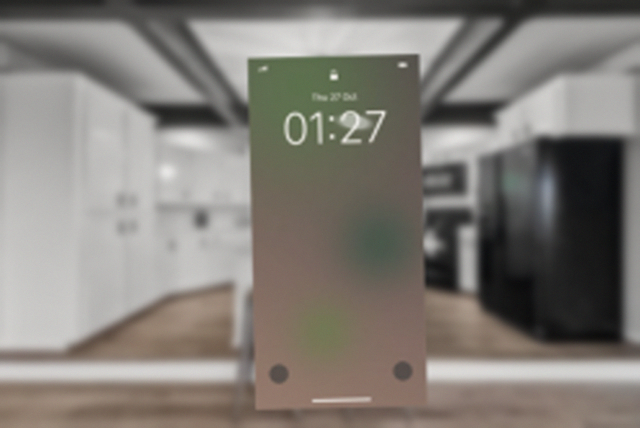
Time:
1.27
